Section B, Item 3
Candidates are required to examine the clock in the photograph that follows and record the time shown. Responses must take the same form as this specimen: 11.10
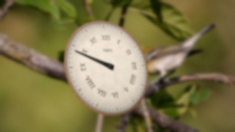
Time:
9.49
